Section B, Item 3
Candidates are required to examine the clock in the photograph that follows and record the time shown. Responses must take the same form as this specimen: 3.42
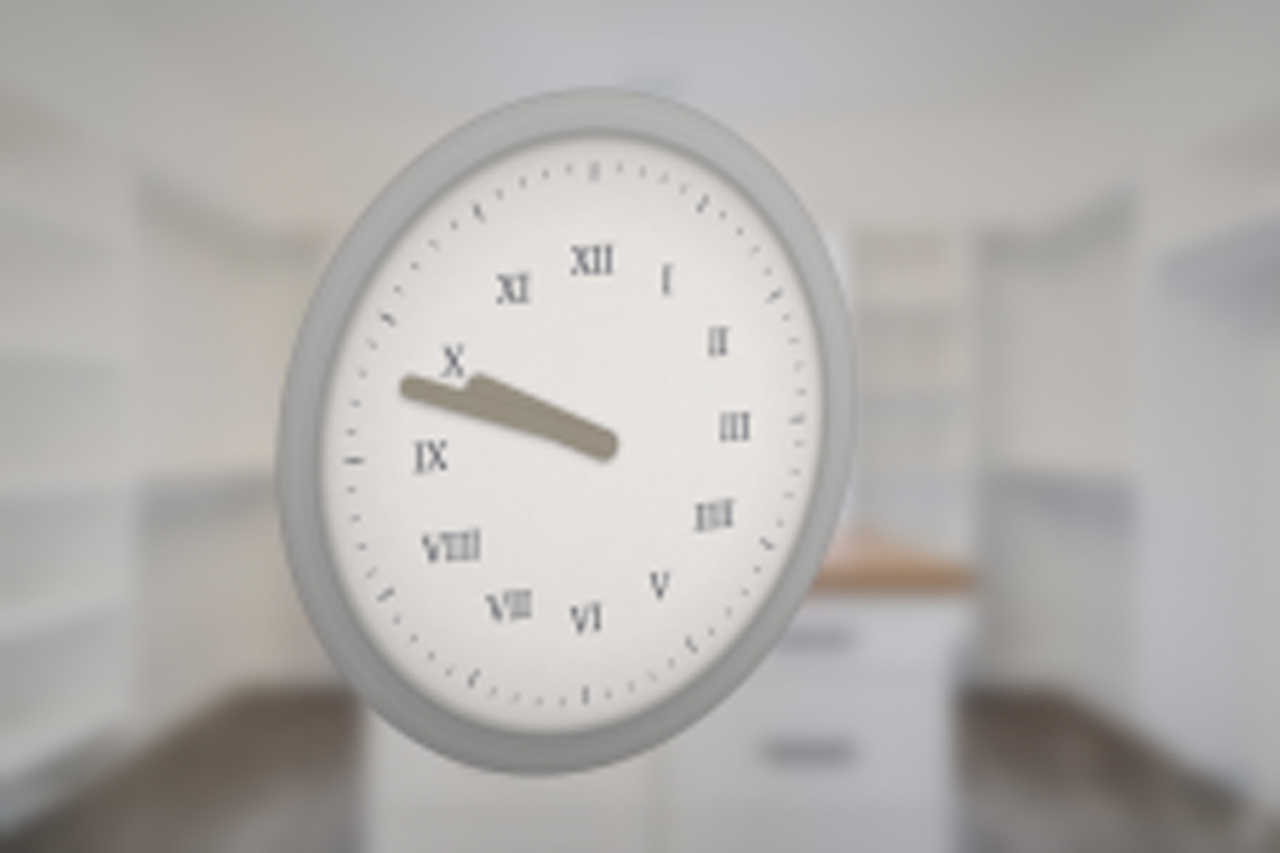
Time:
9.48
